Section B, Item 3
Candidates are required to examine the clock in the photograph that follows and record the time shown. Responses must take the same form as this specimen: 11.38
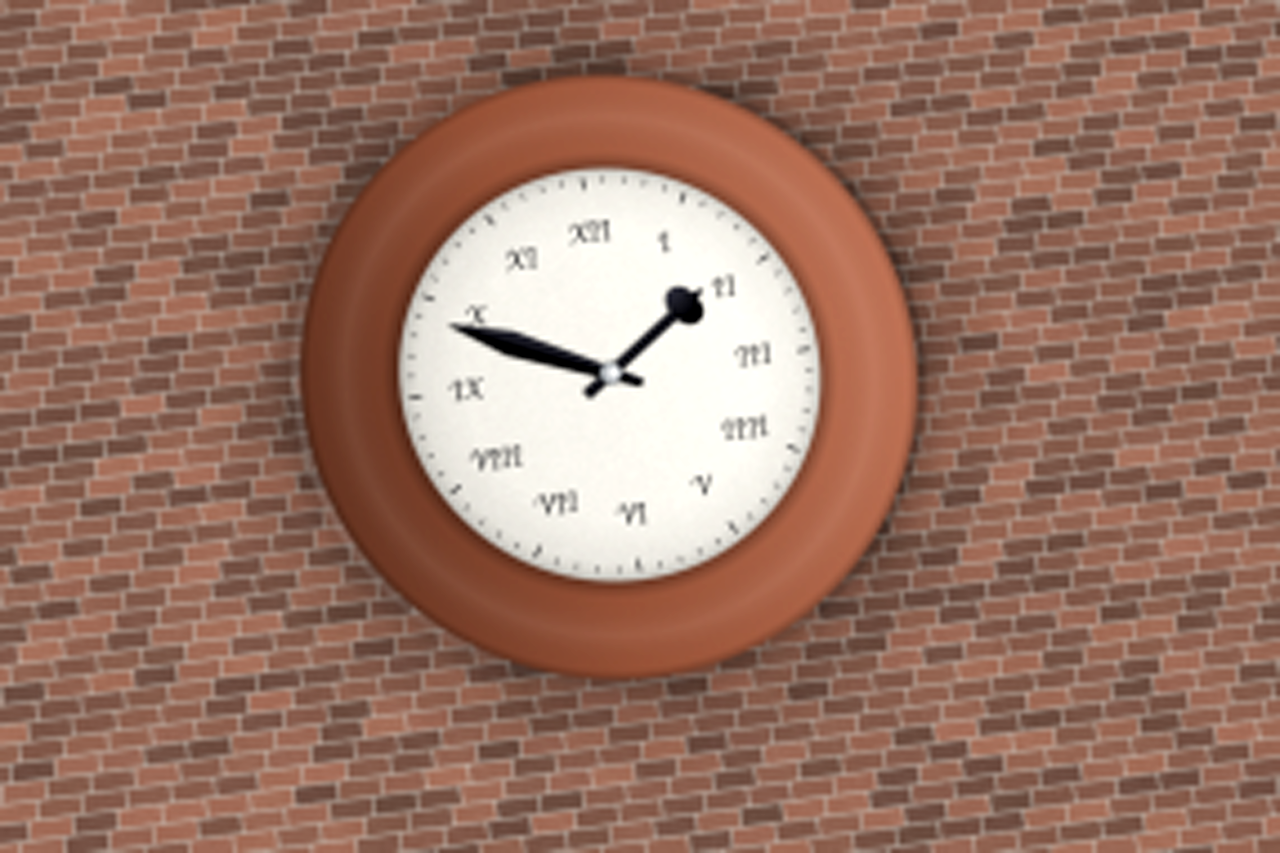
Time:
1.49
